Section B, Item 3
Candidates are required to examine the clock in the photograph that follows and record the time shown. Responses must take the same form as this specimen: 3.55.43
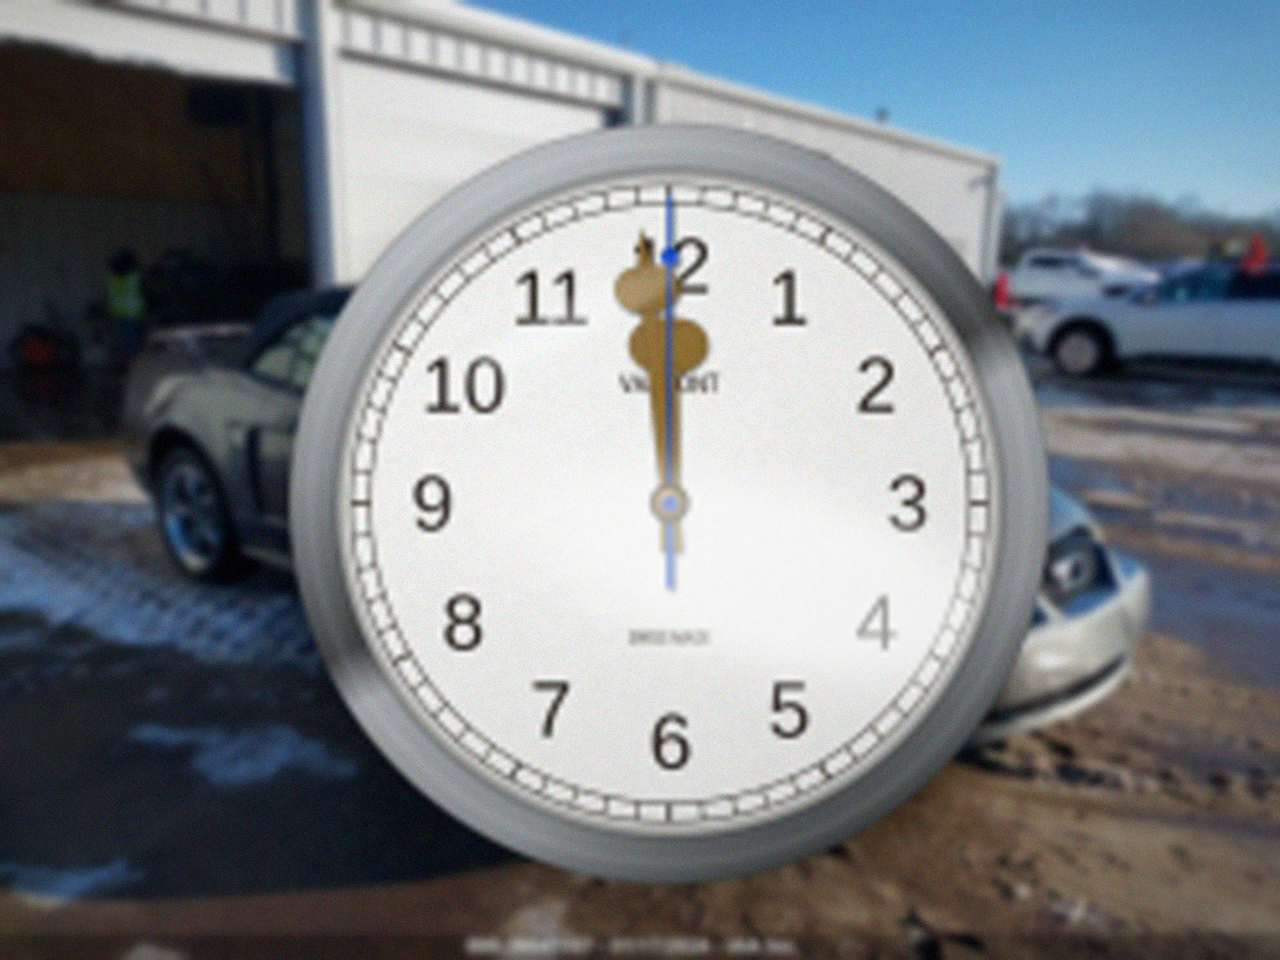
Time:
11.59.00
